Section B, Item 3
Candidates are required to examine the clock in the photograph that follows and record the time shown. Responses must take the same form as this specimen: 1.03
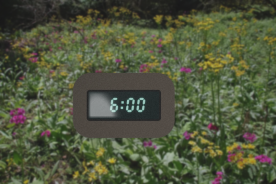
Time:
6.00
